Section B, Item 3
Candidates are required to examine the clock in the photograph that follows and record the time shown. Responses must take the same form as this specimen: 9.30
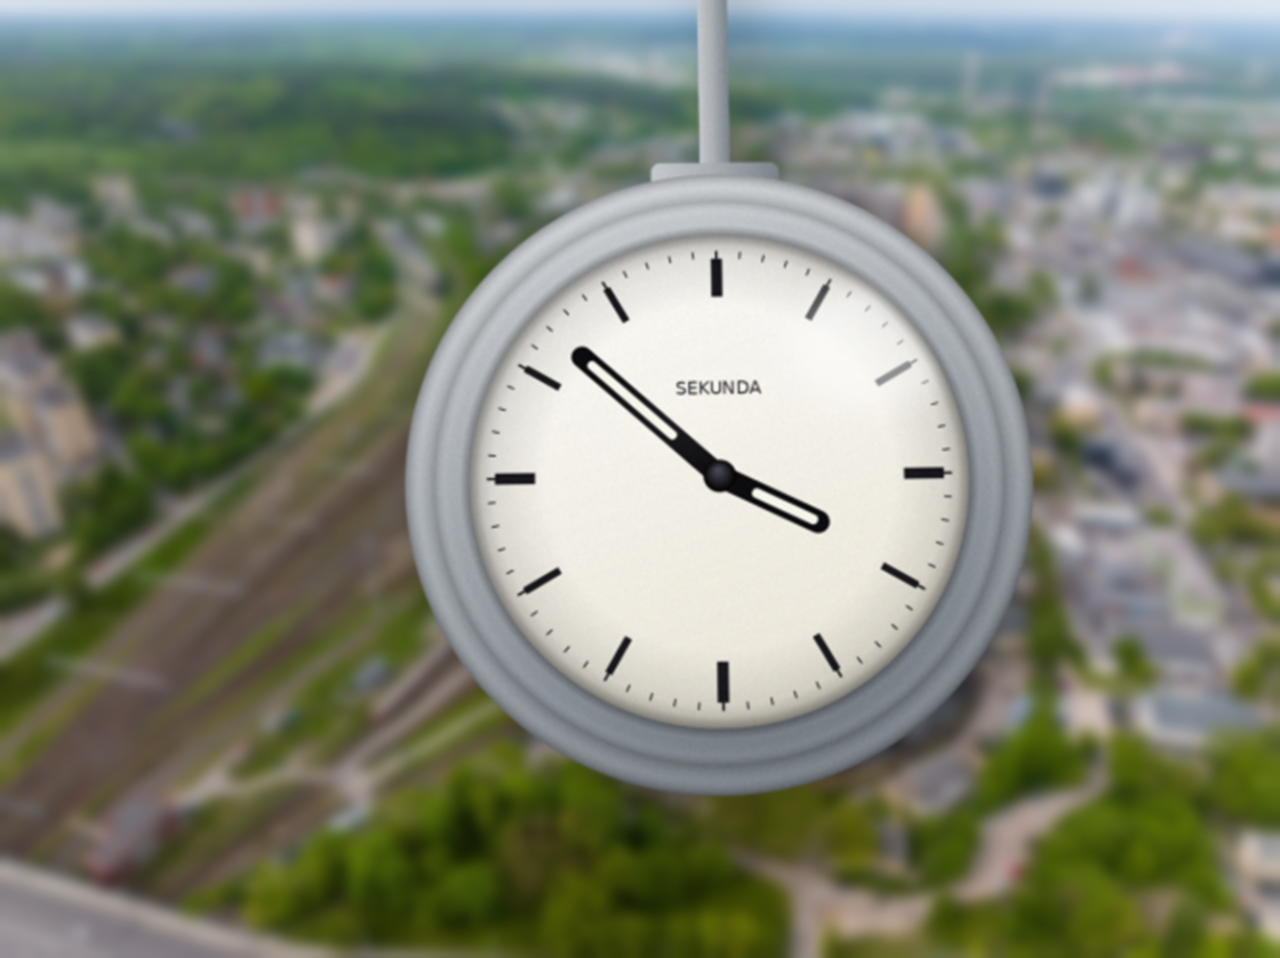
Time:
3.52
